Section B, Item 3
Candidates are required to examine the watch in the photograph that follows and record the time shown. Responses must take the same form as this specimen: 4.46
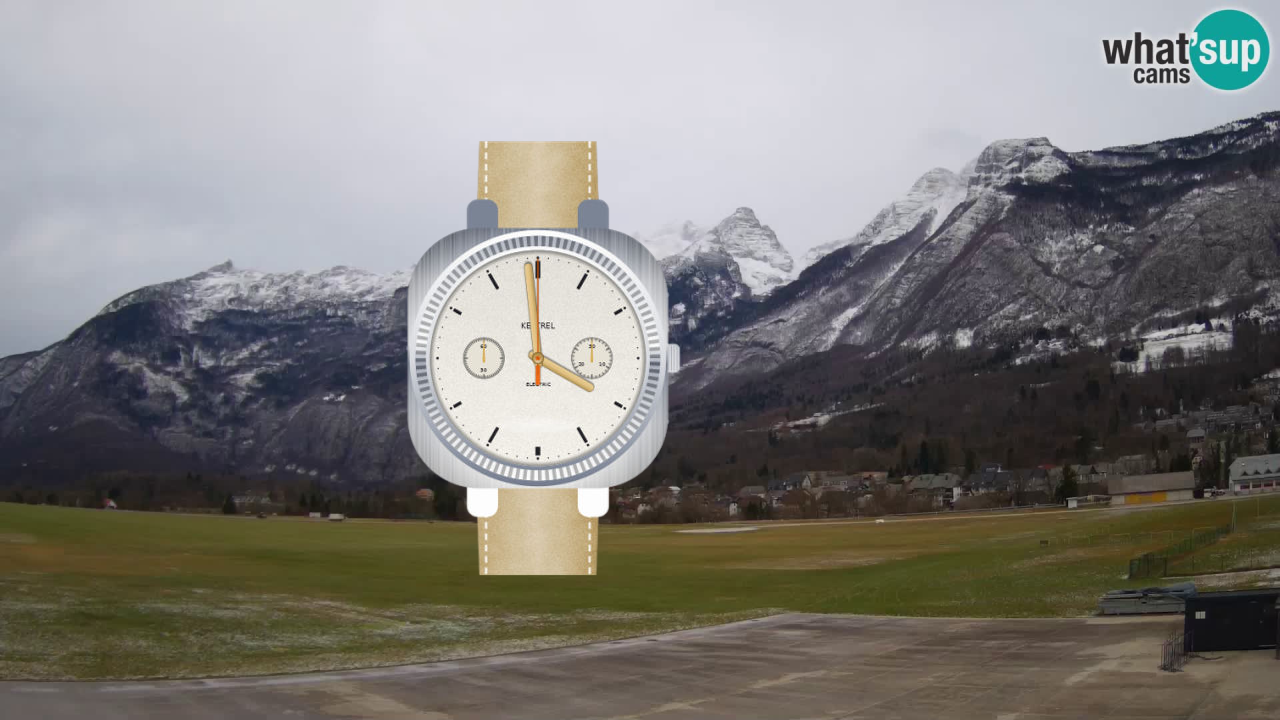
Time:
3.59
